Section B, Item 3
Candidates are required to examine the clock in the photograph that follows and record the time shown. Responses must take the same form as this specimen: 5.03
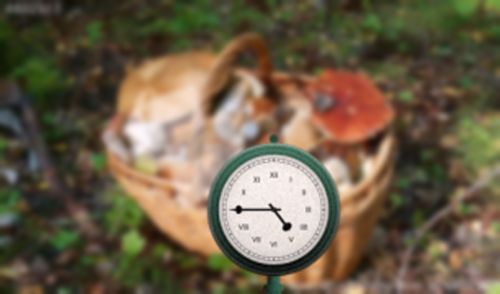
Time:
4.45
